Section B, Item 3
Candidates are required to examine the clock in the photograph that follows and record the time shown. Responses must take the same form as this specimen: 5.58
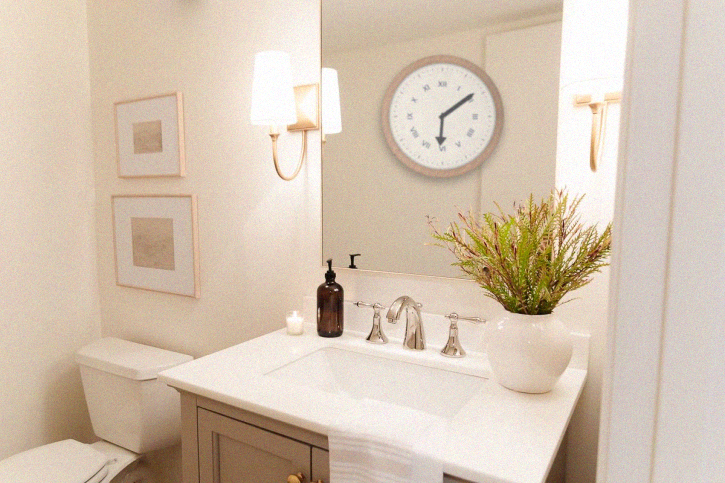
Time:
6.09
